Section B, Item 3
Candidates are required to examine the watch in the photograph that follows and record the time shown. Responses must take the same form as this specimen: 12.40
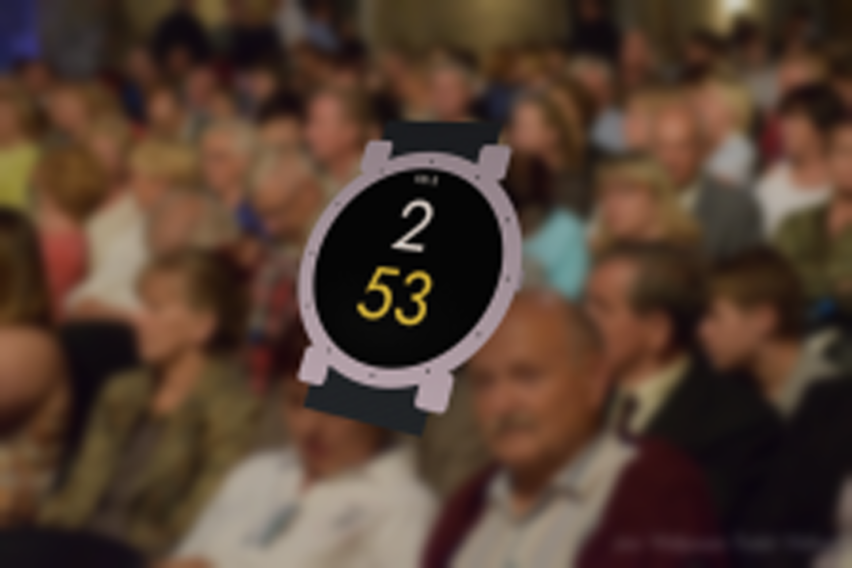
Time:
2.53
